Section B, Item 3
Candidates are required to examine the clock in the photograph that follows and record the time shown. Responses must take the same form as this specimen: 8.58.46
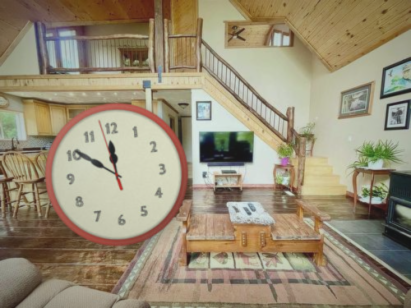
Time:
11.50.58
